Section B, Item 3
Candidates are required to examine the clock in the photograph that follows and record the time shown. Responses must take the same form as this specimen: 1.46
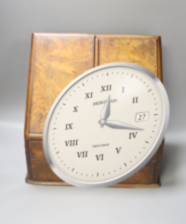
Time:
12.18
